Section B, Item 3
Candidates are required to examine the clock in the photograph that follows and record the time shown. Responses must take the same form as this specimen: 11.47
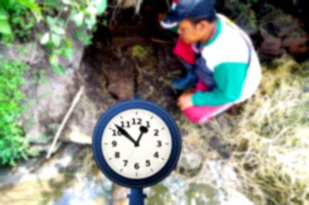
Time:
12.52
